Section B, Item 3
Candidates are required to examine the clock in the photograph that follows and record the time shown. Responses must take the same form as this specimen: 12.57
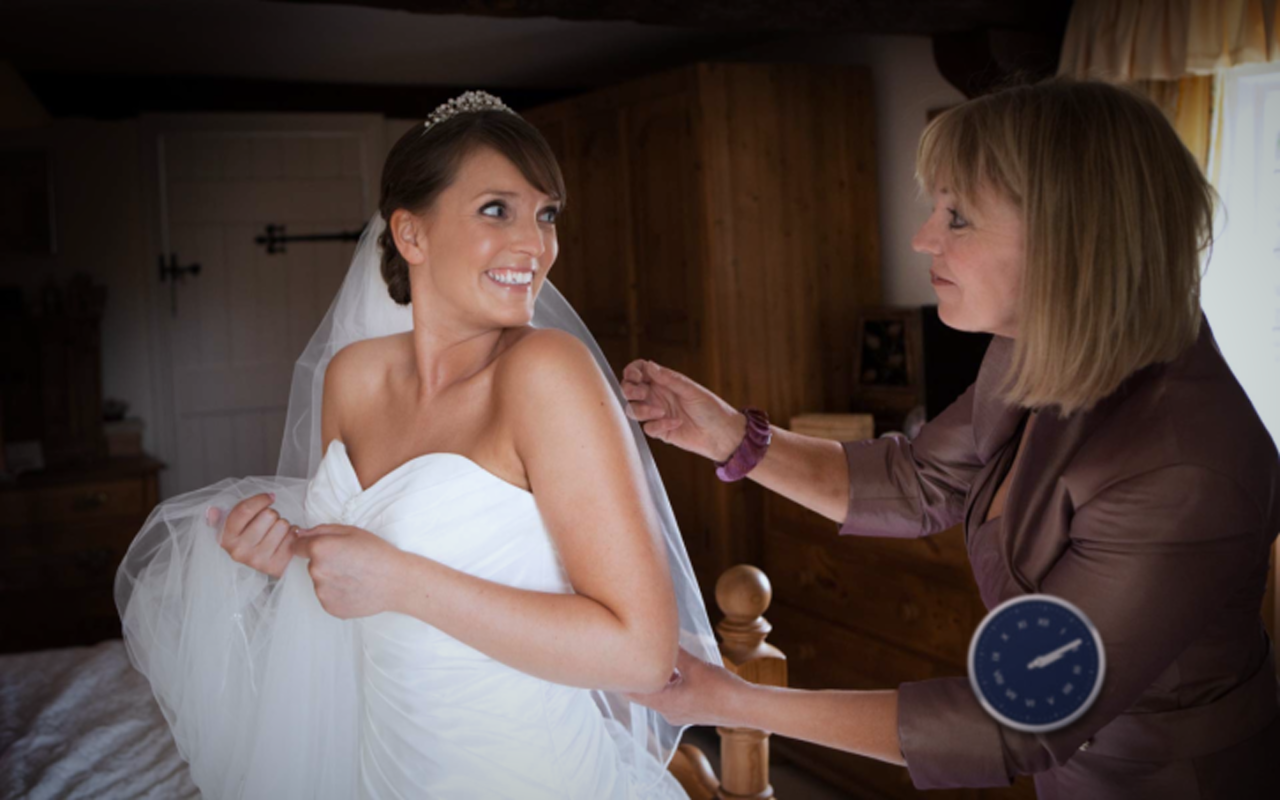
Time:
2.09
